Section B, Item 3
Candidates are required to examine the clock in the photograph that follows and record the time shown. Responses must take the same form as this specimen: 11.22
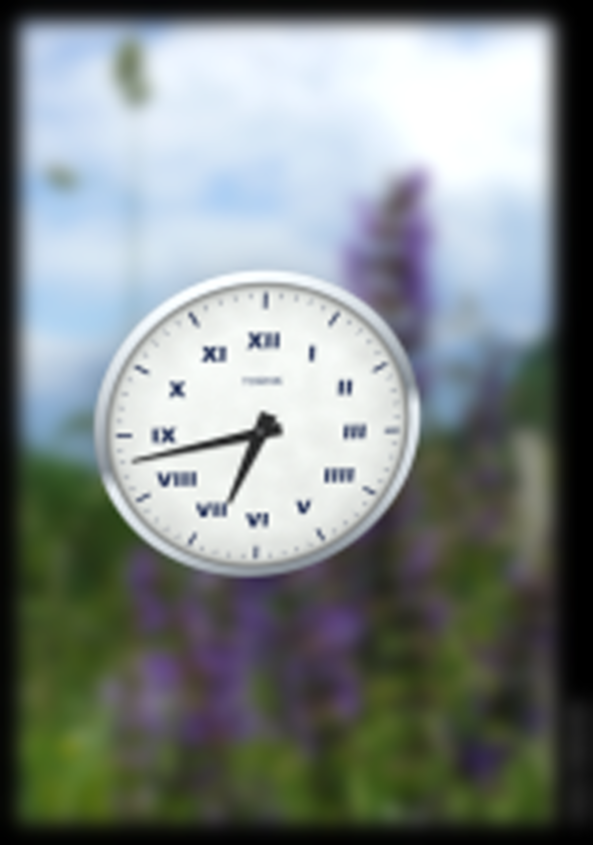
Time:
6.43
